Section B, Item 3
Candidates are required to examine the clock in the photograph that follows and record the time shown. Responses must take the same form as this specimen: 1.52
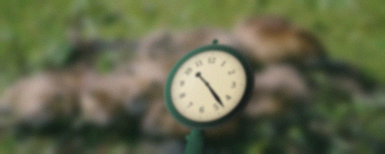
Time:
10.23
